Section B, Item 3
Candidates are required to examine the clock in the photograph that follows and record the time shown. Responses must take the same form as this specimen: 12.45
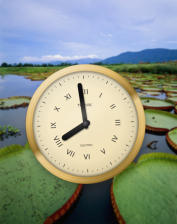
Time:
7.59
